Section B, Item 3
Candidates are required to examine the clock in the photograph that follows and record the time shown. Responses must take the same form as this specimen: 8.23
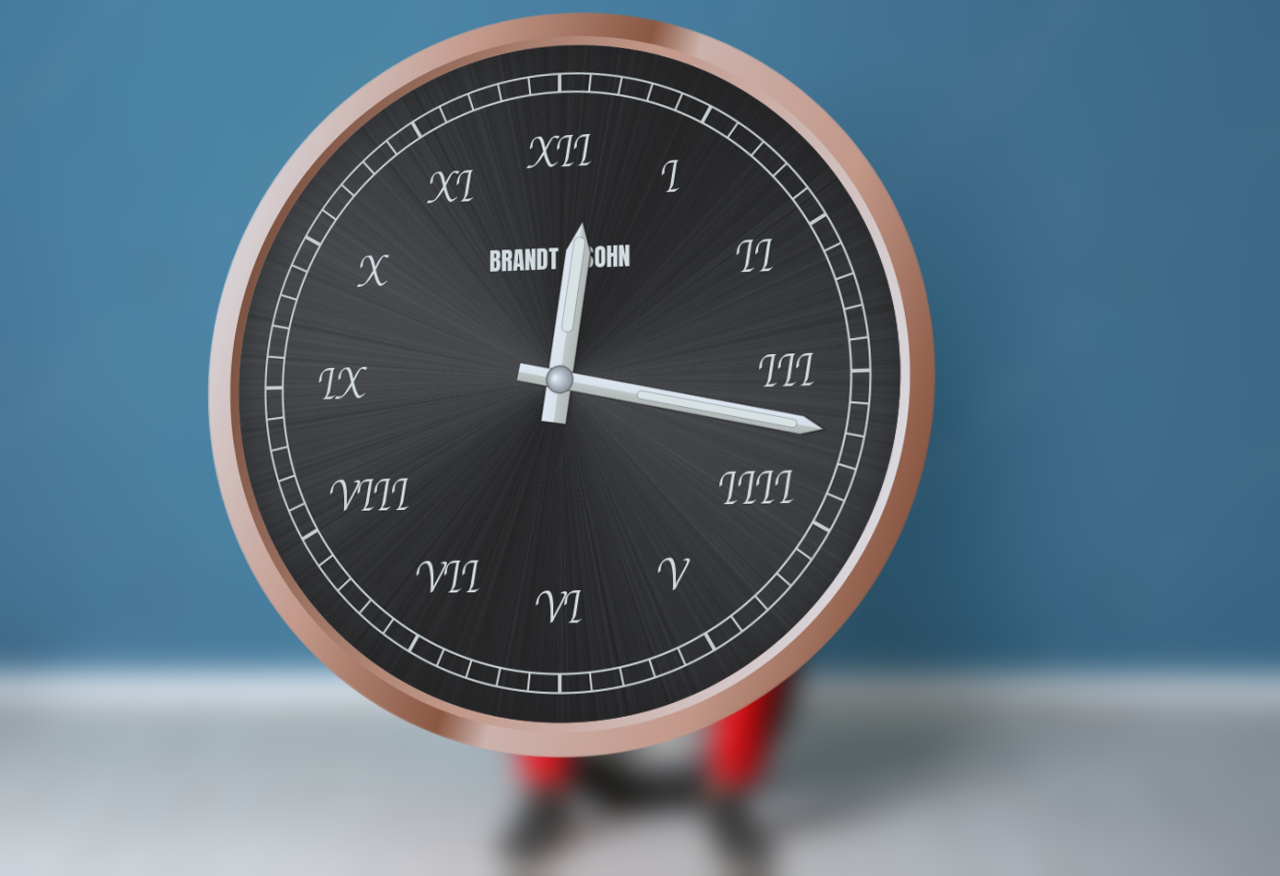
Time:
12.17
